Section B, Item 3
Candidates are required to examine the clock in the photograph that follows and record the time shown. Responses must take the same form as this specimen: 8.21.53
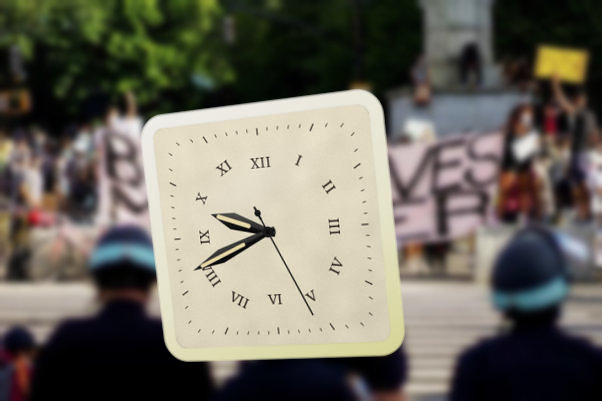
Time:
9.41.26
